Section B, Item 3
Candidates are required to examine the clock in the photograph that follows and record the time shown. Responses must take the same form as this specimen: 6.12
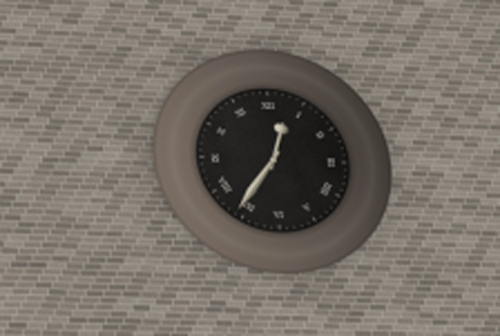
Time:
12.36
